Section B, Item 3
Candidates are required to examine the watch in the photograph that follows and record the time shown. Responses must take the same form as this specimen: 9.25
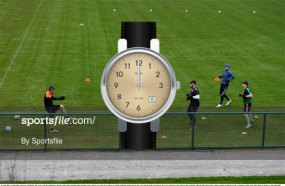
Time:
12.00
